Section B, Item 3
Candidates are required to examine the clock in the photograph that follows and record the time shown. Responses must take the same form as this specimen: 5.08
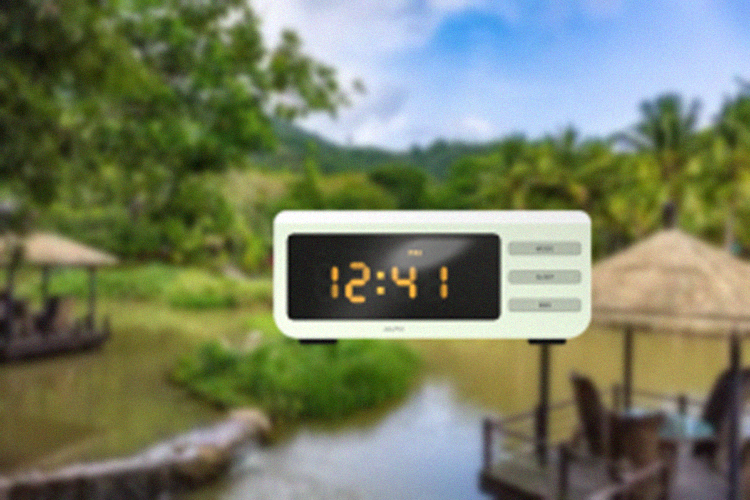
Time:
12.41
